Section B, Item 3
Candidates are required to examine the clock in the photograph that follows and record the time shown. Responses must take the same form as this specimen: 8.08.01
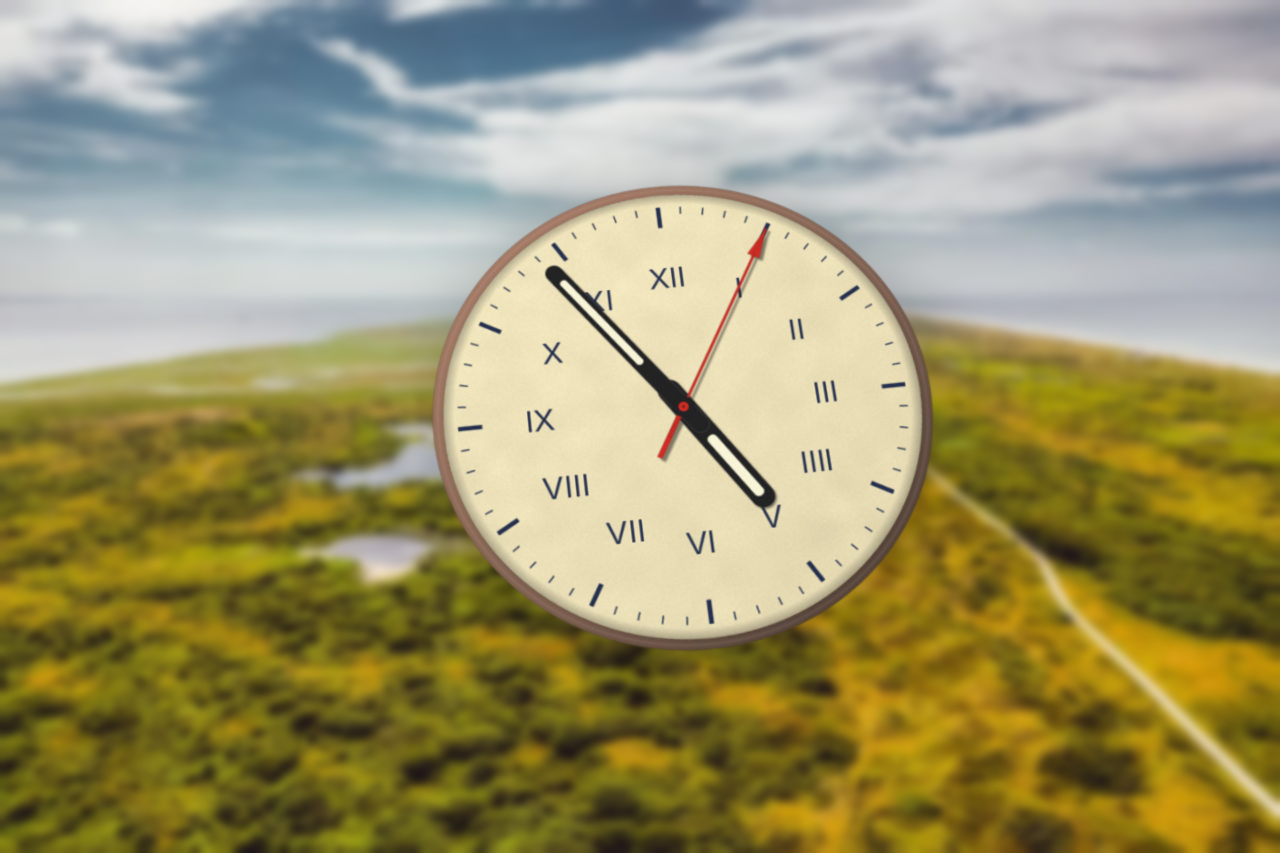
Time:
4.54.05
